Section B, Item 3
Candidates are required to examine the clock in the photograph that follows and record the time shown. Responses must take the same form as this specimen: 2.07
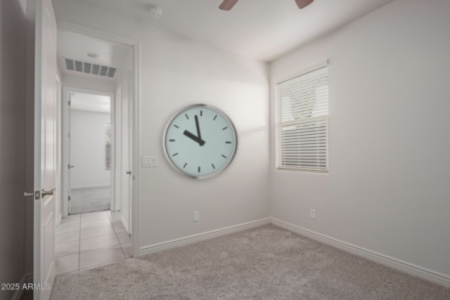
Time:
9.58
